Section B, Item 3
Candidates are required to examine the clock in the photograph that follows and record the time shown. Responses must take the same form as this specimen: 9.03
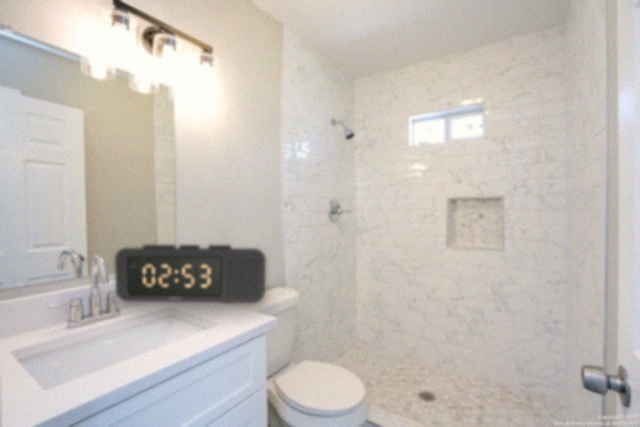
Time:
2.53
